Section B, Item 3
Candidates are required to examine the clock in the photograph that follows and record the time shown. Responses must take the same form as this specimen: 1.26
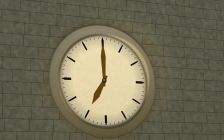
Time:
7.00
